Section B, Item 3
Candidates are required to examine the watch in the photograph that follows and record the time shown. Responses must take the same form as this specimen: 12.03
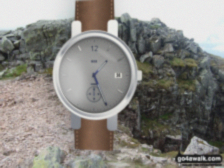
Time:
1.26
